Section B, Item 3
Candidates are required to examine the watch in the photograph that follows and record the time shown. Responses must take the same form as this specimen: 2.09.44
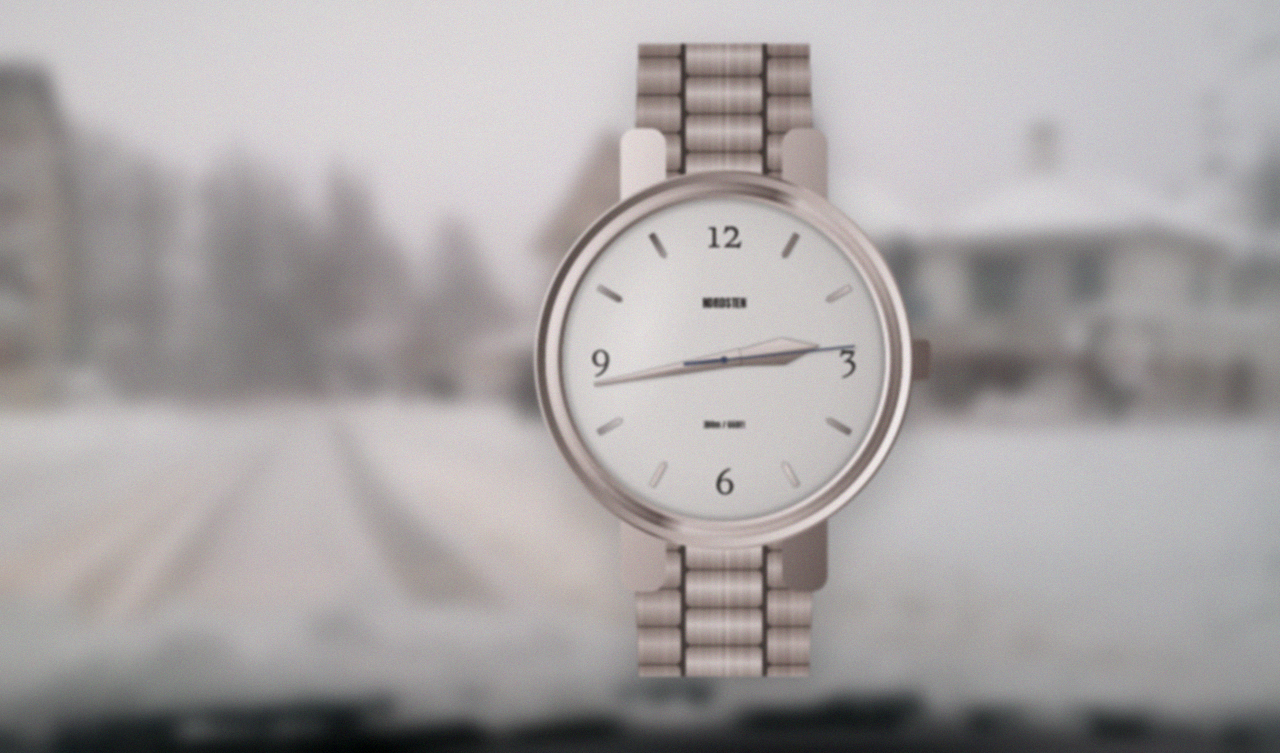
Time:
2.43.14
